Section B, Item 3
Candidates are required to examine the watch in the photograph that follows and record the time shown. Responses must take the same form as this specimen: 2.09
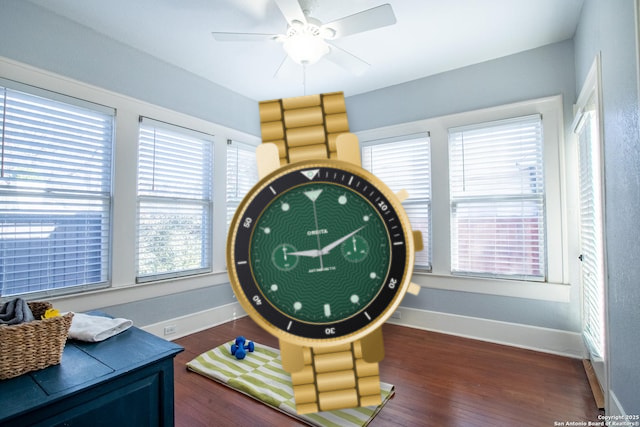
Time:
9.11
